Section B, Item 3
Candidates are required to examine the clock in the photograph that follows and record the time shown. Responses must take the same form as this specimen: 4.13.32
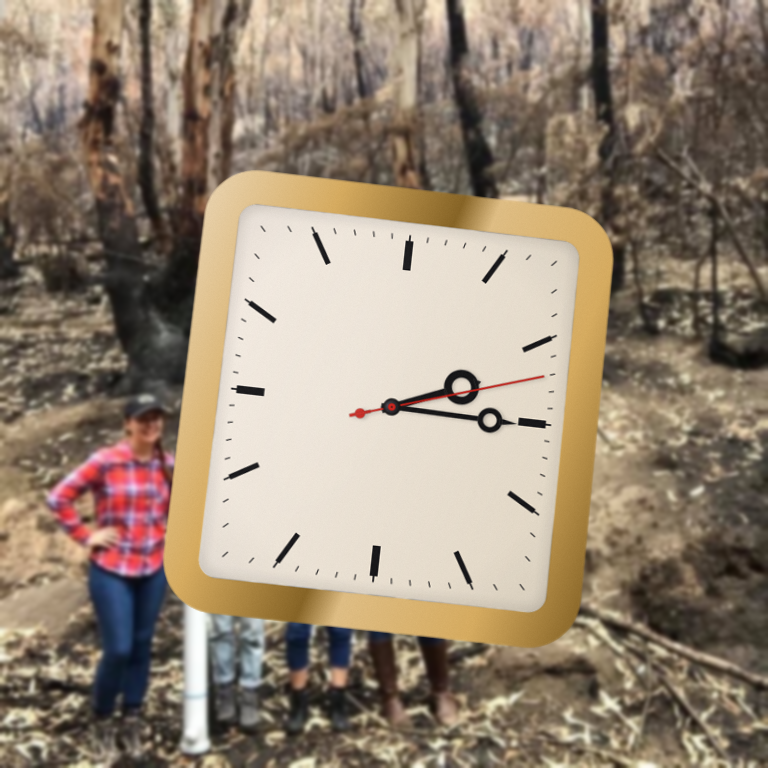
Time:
2.15.12
